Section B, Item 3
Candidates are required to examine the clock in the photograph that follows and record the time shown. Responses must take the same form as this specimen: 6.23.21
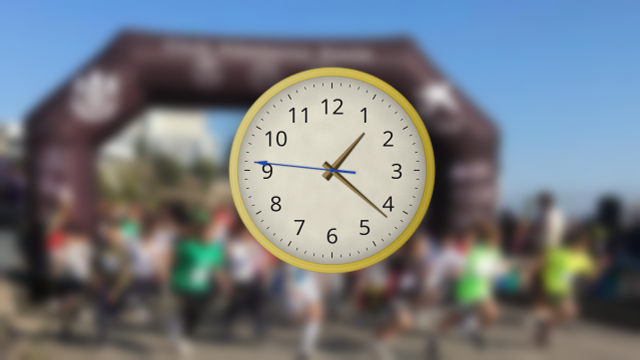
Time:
1.21.46
